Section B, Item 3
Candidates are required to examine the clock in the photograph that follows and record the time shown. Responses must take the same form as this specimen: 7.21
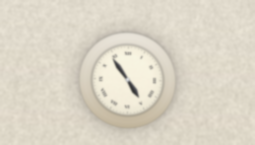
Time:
4.54
